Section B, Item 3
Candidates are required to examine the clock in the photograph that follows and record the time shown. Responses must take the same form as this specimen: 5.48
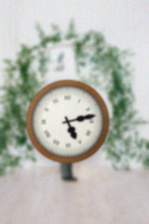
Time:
5.13
